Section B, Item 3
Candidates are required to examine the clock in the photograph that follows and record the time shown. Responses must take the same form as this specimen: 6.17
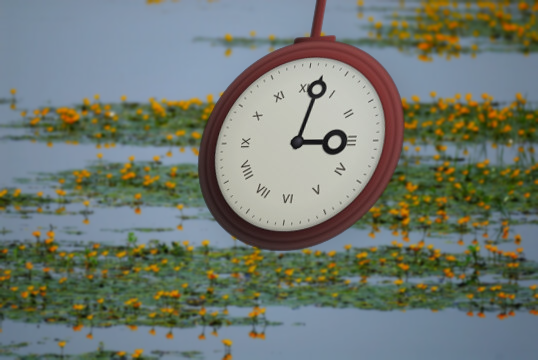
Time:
3.02
